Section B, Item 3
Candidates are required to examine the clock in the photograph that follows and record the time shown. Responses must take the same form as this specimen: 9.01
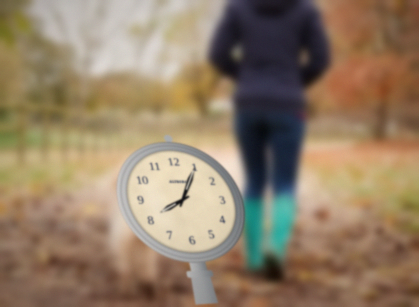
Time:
8.05
